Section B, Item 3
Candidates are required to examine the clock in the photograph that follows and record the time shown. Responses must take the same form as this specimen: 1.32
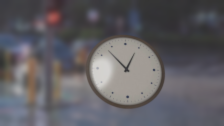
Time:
12.53
